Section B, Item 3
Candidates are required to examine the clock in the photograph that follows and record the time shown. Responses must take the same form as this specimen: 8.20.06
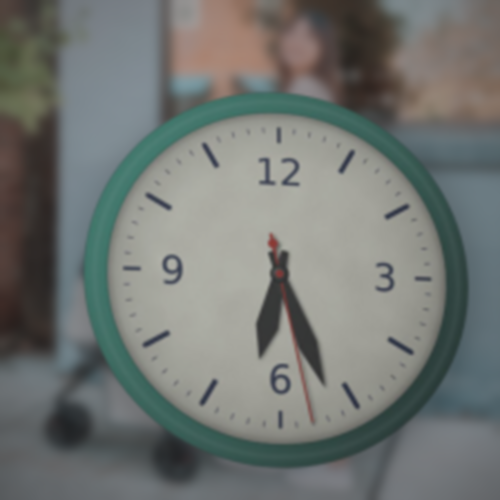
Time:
6.26.28
